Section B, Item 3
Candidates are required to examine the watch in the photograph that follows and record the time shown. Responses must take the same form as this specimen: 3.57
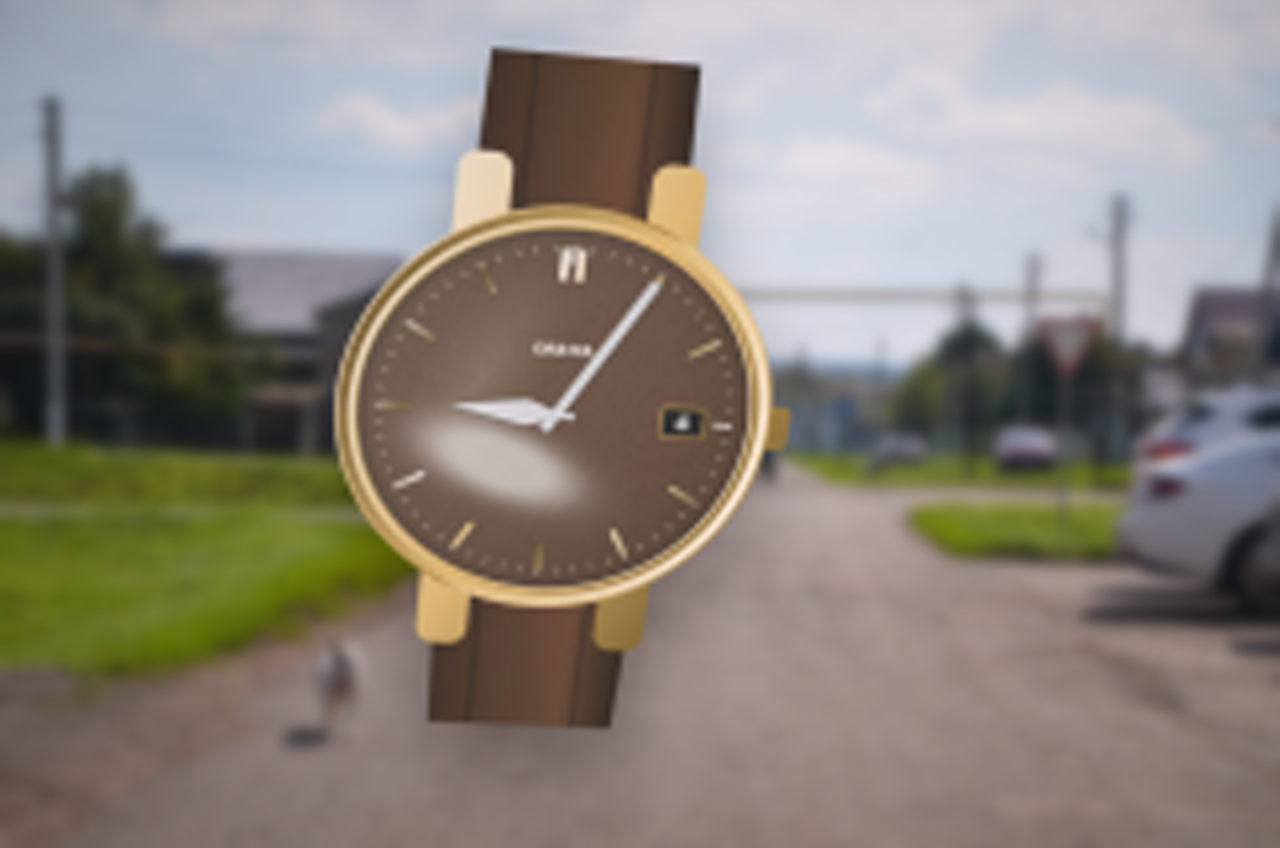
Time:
9.05
